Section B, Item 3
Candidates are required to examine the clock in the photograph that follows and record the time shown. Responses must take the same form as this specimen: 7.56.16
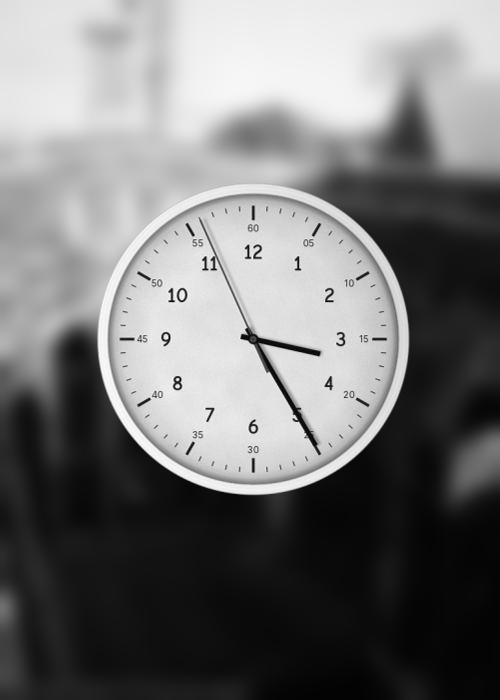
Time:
3.24.56
